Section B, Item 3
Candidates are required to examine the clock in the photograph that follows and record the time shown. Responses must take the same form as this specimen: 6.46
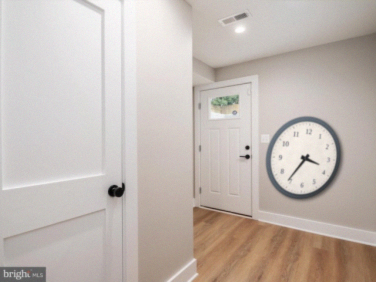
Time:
3.36
